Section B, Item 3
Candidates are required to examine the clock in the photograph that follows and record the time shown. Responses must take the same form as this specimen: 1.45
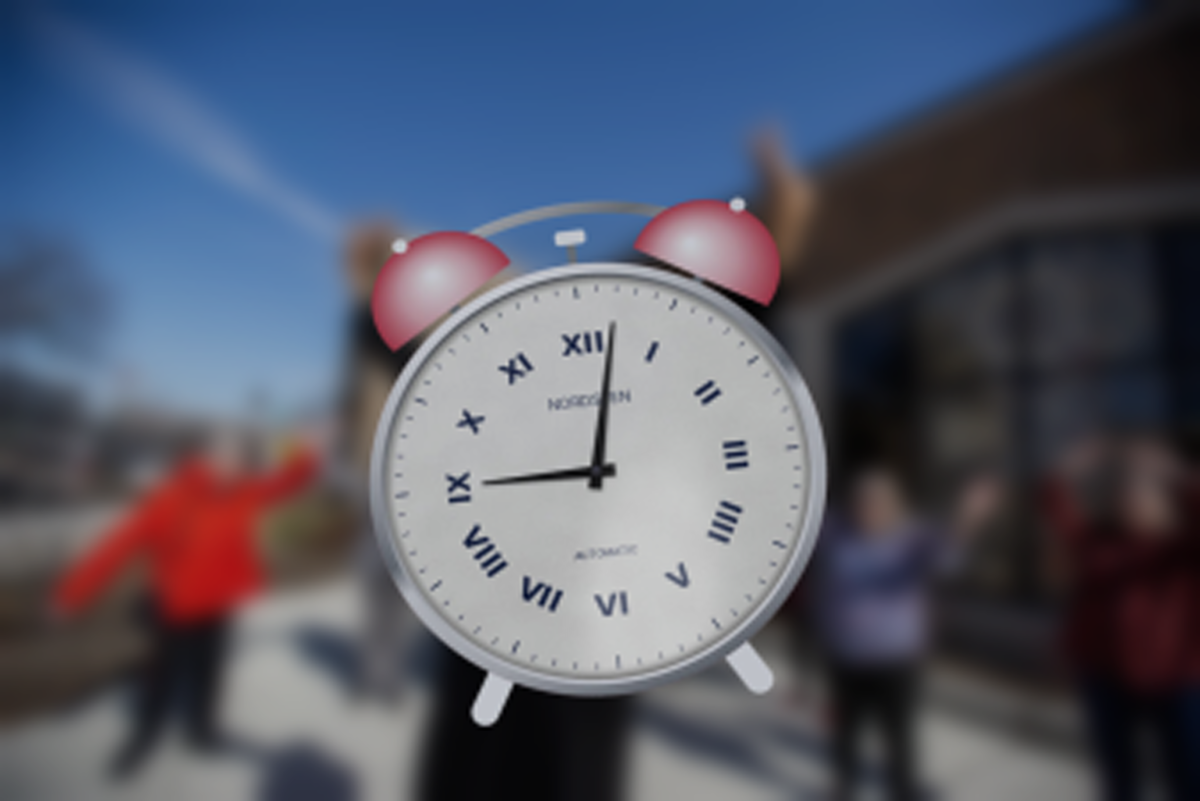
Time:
9.02
